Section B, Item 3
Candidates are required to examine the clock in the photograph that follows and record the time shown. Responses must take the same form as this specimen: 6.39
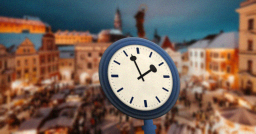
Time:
1.57
